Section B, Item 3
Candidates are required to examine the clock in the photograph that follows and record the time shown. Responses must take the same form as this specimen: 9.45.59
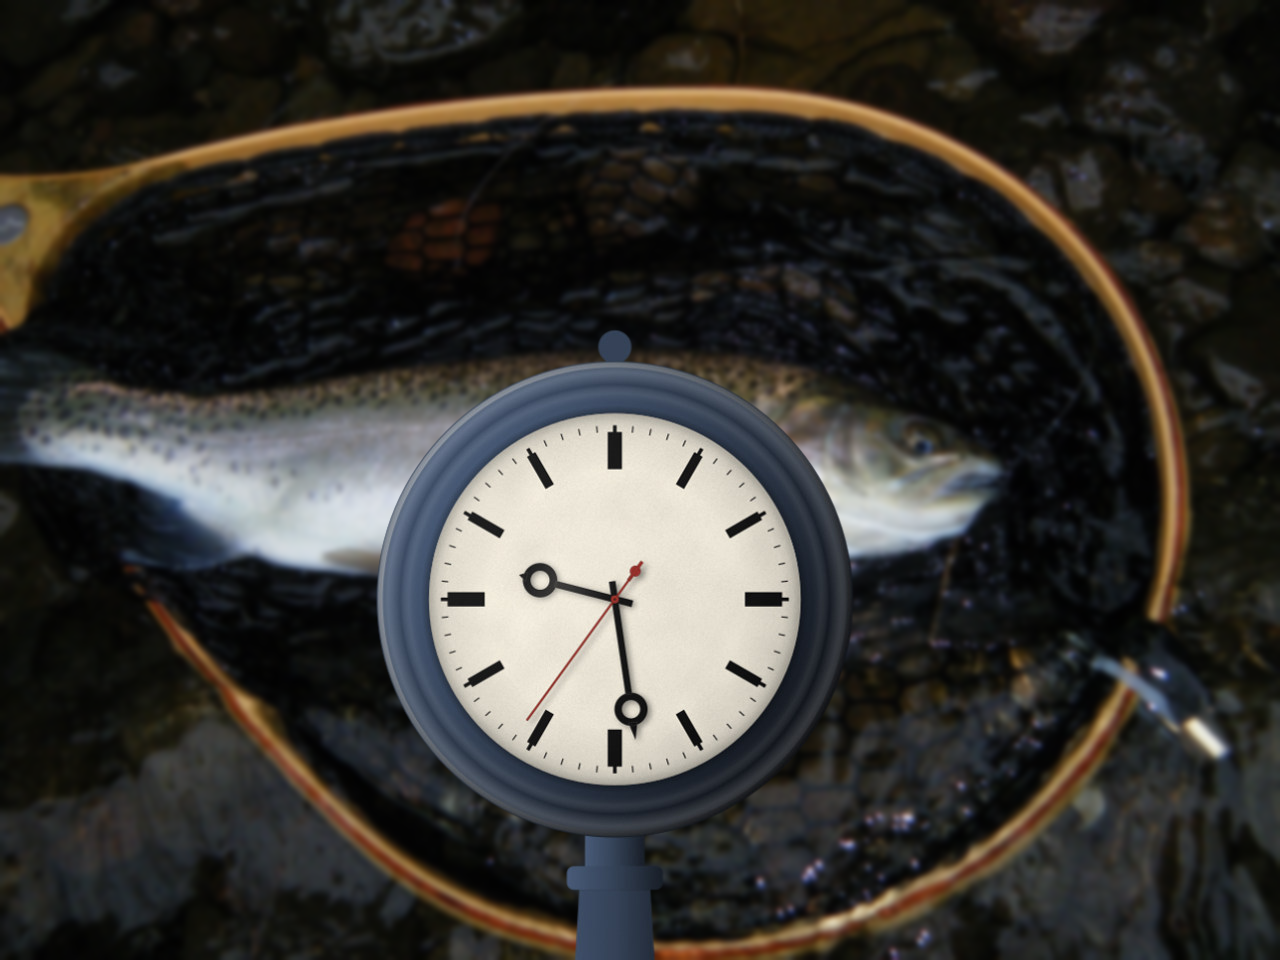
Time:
9.28.36
